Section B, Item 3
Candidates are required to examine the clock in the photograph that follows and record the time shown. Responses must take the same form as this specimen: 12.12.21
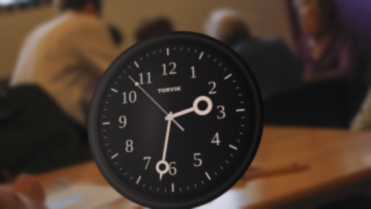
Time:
2.31.53
